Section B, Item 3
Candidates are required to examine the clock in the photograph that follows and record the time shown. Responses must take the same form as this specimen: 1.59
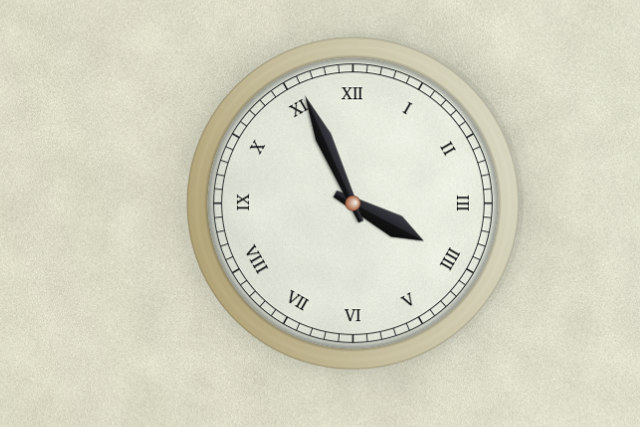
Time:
3.56
